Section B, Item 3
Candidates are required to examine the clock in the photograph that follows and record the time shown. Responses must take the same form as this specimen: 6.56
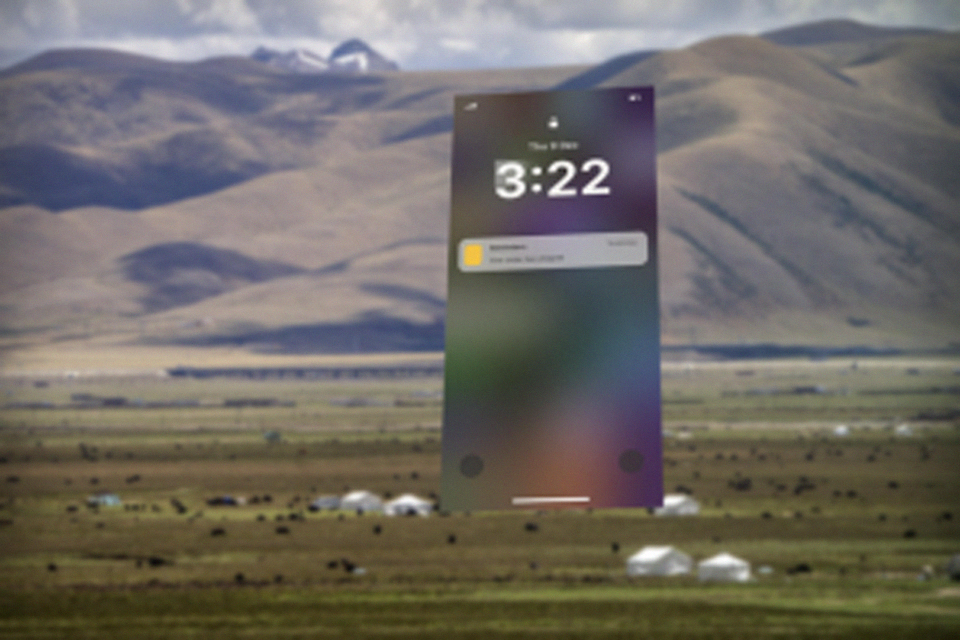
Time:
3.22
